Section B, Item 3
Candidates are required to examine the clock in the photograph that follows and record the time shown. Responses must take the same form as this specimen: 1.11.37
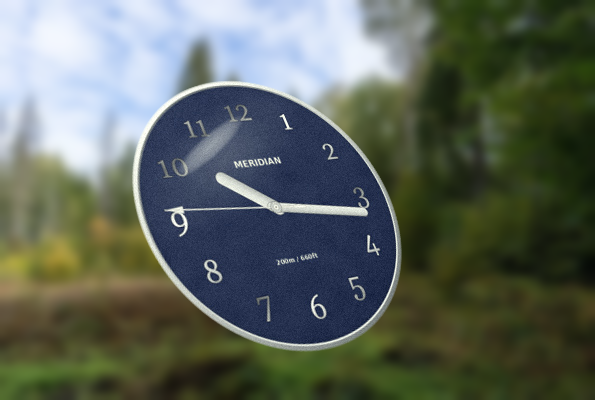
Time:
10.16.46
